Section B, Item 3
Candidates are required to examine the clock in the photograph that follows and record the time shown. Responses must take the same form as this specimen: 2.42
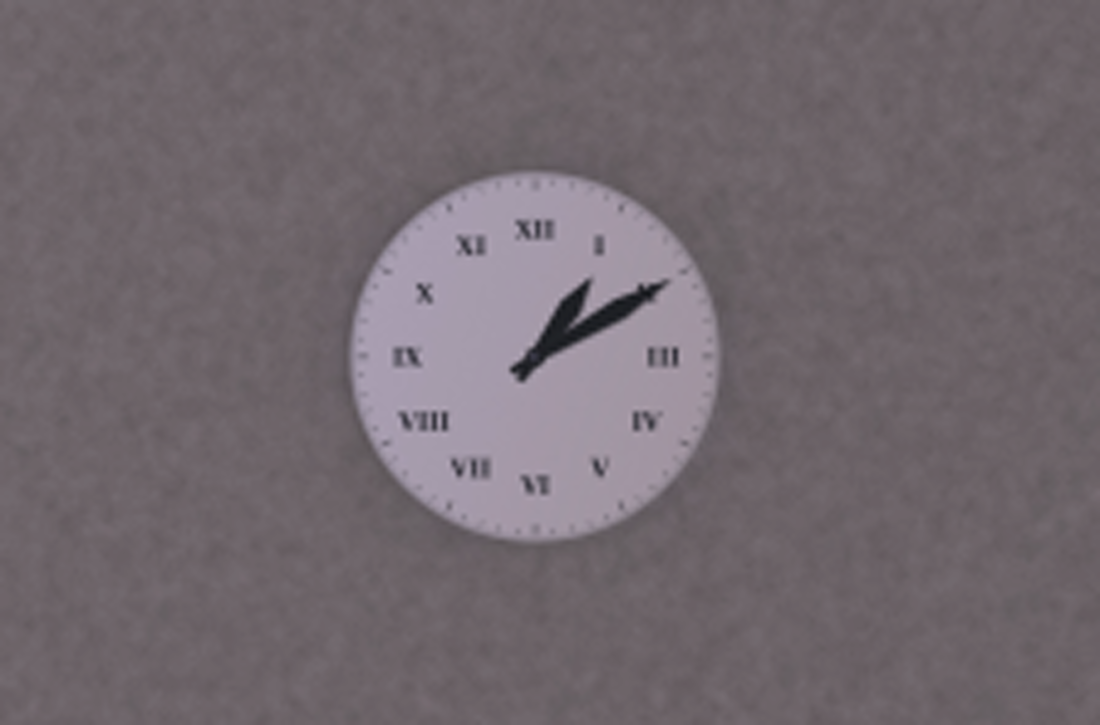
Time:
1.10
